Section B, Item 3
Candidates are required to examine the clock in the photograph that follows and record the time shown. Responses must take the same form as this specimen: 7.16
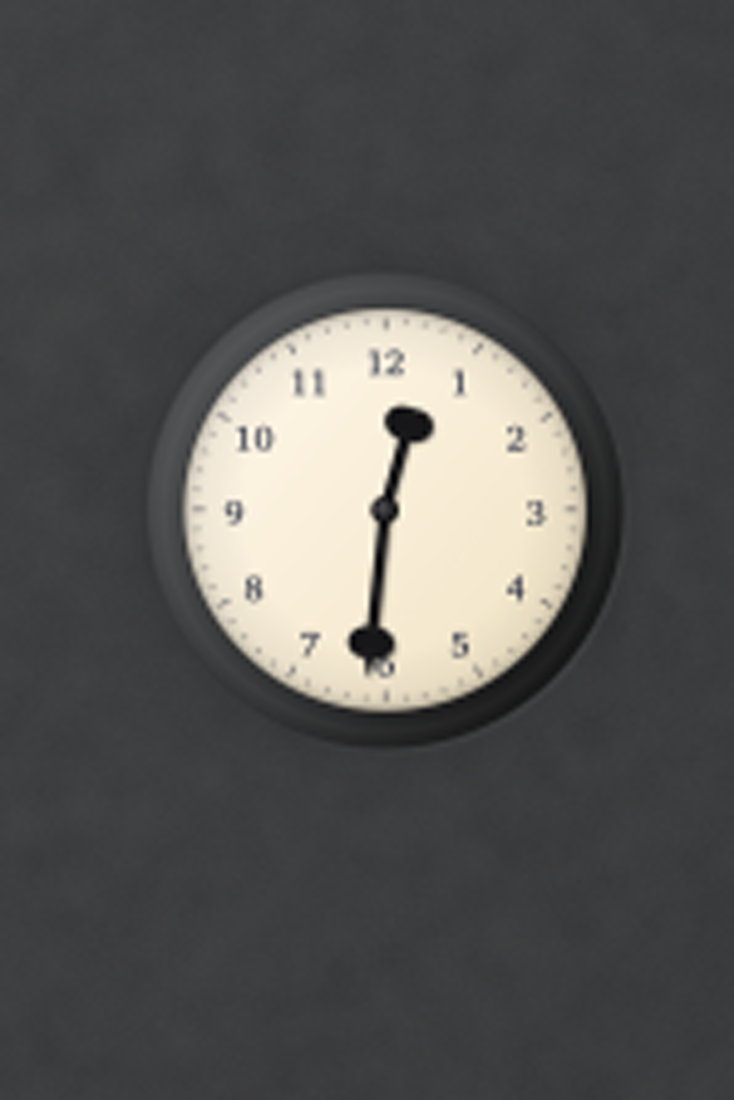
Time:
12.31
